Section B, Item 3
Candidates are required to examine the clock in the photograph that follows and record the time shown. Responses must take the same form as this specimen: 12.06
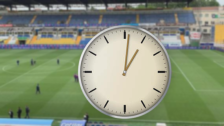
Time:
1.01
